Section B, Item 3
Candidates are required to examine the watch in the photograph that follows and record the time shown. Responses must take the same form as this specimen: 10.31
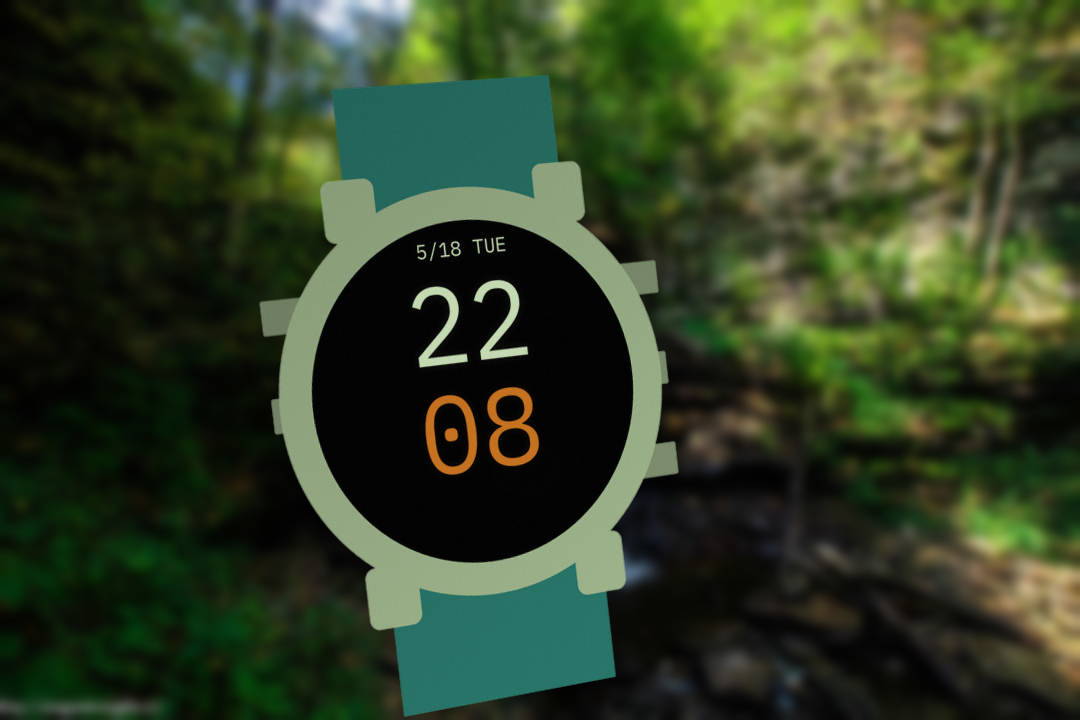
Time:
22.08
